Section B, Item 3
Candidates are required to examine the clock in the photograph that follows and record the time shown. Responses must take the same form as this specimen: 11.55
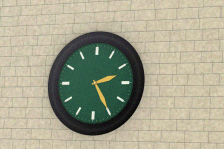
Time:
2.25
